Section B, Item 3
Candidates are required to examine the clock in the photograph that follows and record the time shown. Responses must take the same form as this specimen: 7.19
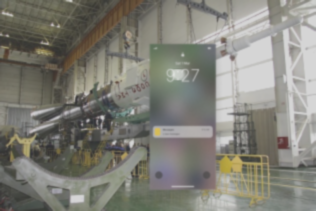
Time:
9.27
